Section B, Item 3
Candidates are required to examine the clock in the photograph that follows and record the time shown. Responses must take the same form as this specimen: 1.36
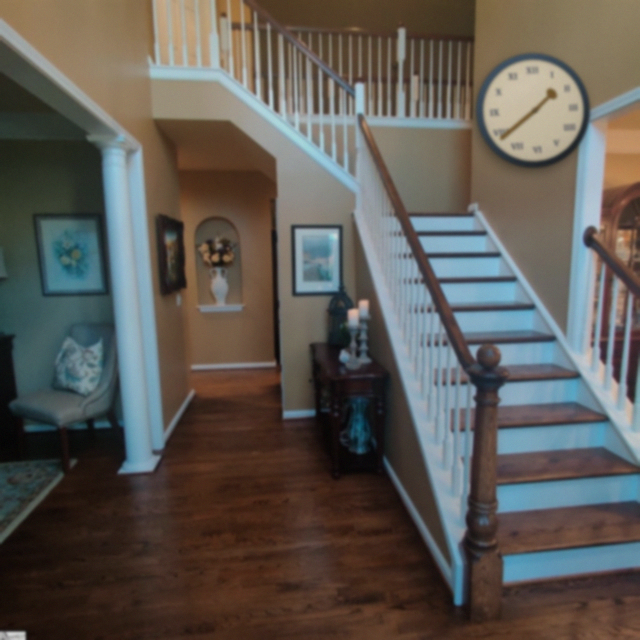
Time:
1.39
